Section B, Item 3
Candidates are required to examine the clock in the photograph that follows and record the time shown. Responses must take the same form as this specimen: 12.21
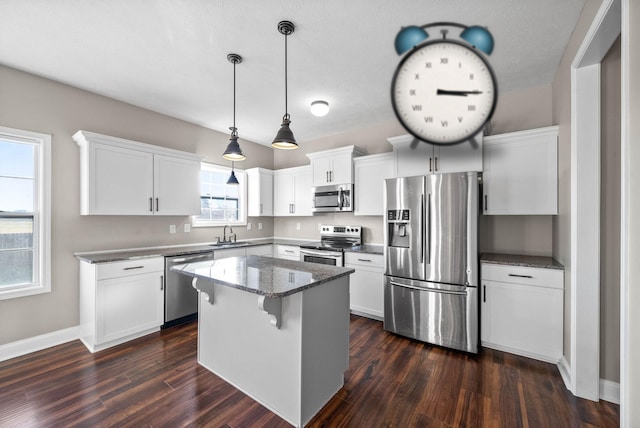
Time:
3.15
